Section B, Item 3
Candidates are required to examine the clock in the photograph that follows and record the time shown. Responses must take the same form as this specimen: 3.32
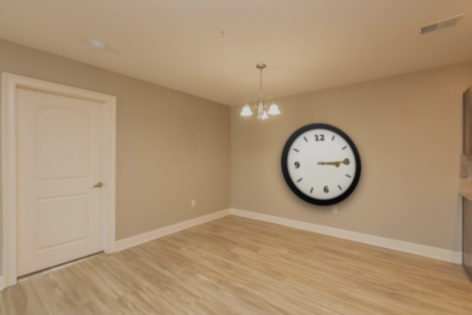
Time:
3.15
